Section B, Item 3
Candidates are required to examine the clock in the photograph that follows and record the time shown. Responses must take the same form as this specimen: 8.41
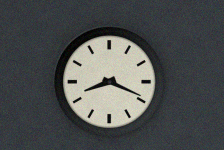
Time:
8.19
